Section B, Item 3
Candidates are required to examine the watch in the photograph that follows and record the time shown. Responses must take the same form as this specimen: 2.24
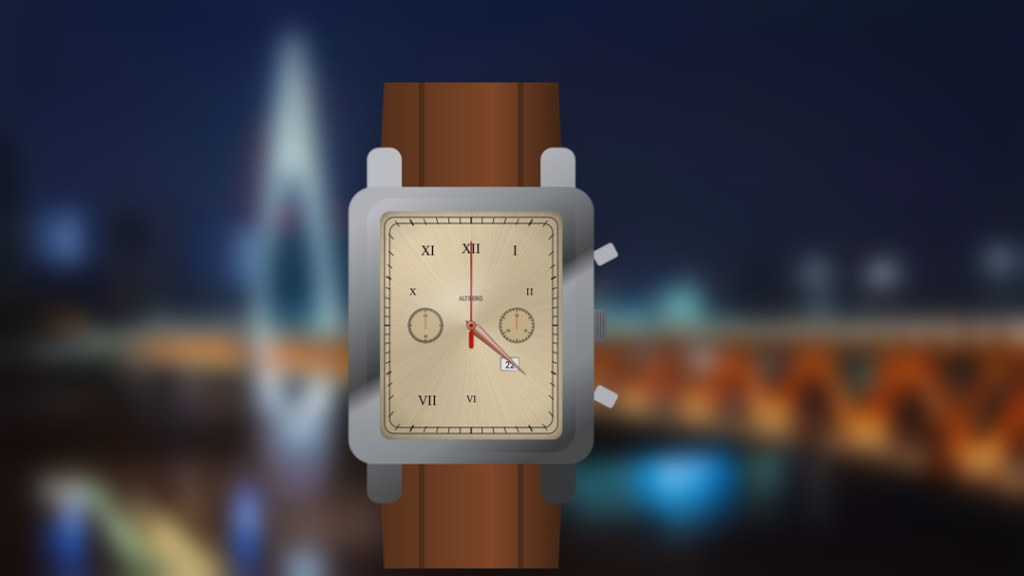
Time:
4.22
